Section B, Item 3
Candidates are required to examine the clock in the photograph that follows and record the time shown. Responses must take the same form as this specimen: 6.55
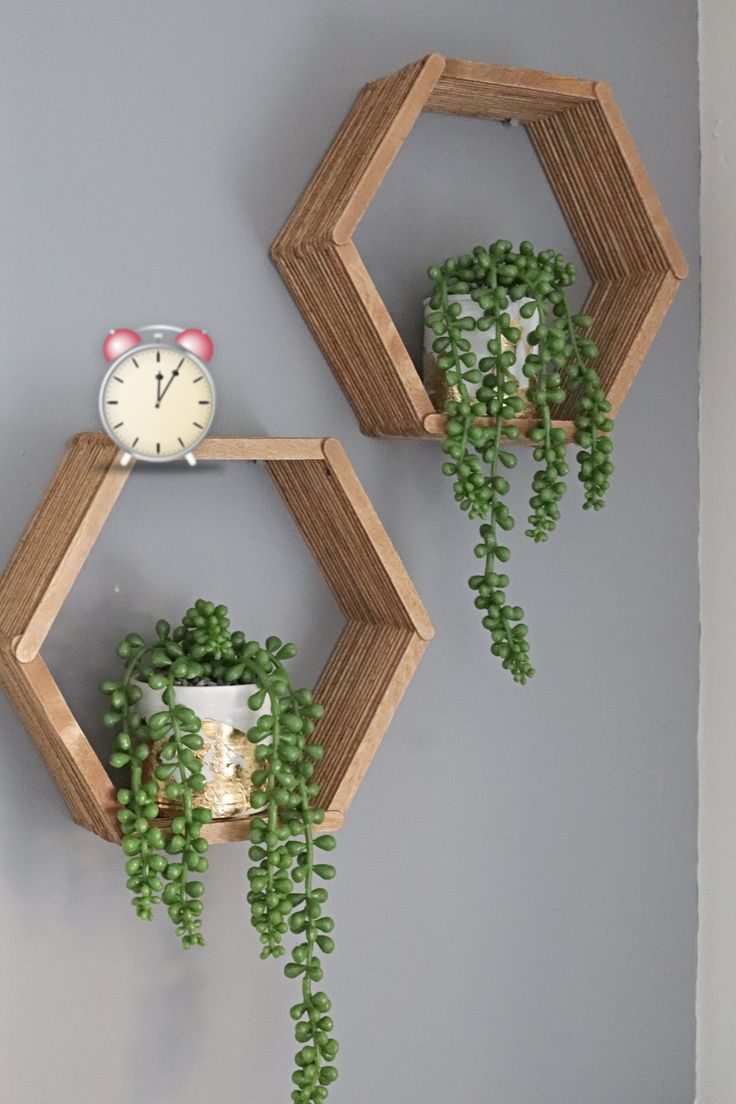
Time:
12.05
